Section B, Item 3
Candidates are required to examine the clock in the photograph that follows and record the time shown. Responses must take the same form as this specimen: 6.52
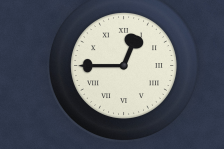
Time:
12.45
